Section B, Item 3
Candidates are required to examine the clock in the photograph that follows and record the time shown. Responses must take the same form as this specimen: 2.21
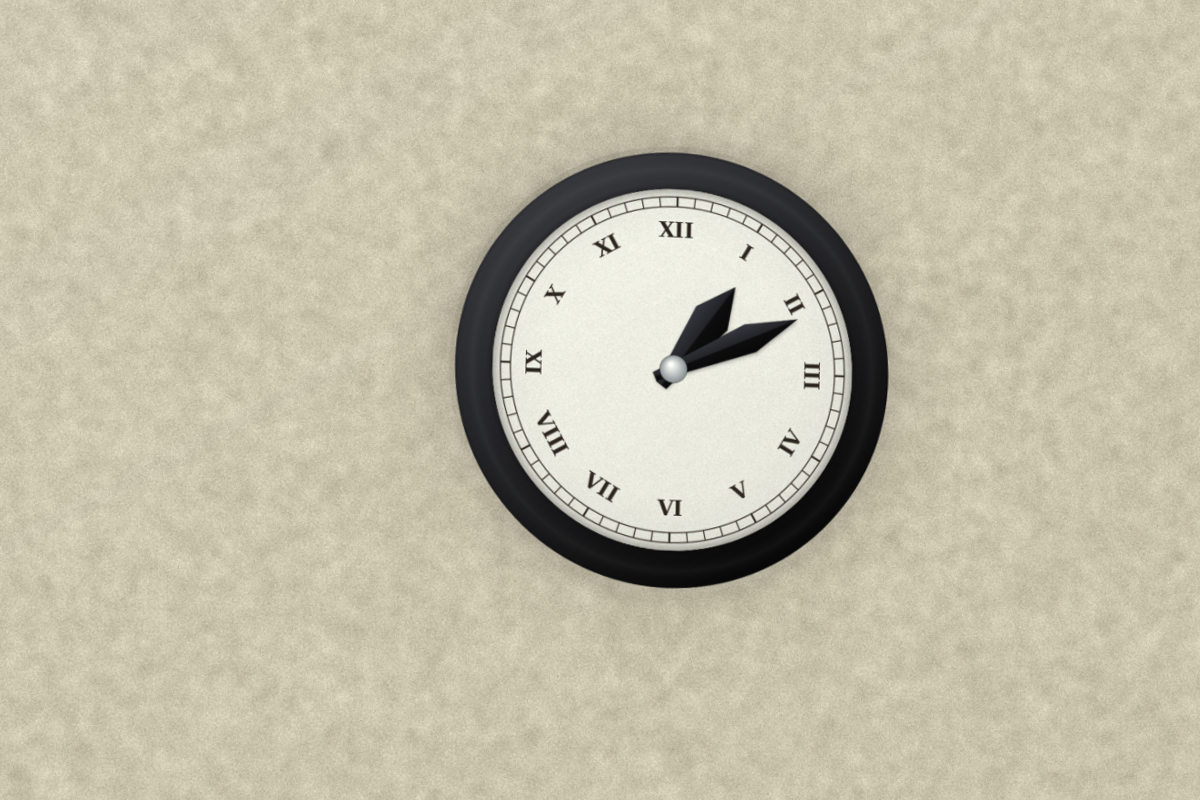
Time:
1.11
